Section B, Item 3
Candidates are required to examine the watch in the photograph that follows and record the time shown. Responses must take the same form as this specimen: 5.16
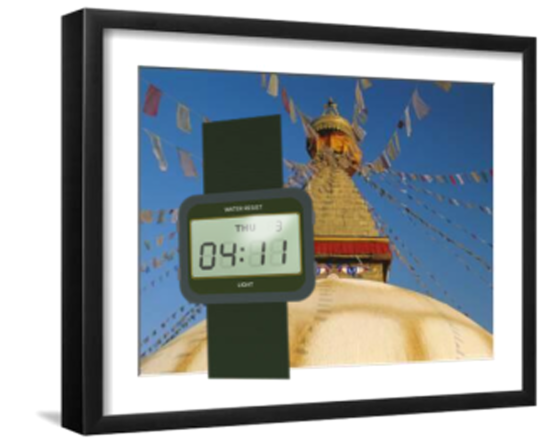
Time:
4.11
